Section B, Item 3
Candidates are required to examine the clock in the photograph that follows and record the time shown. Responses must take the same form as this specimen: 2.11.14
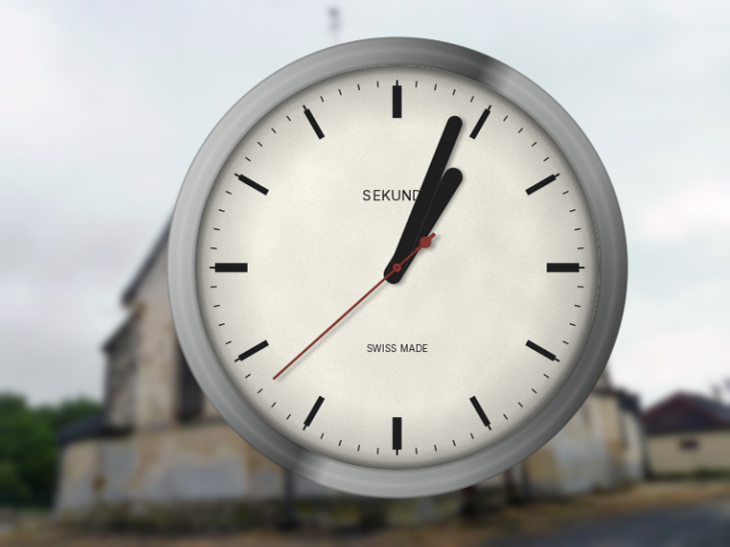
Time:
1.03.38
